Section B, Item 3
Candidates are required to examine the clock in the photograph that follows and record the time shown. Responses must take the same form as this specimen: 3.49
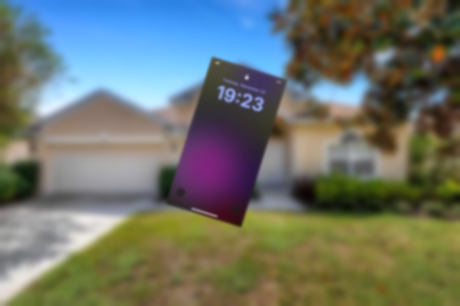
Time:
19.23
